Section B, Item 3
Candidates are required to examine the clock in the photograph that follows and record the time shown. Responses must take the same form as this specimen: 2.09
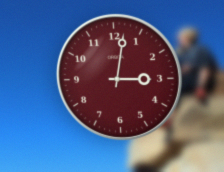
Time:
3.02
